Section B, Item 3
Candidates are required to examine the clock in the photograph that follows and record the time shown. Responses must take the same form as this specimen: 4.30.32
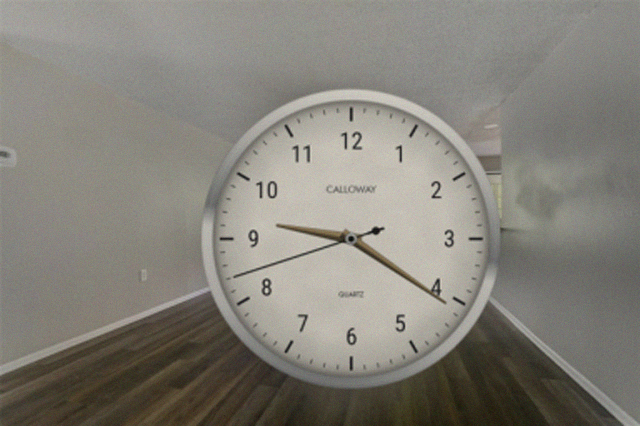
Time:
9.20.42
